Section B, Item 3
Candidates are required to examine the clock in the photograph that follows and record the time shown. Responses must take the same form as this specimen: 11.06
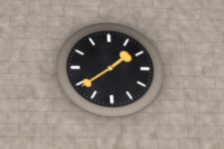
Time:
1.39
